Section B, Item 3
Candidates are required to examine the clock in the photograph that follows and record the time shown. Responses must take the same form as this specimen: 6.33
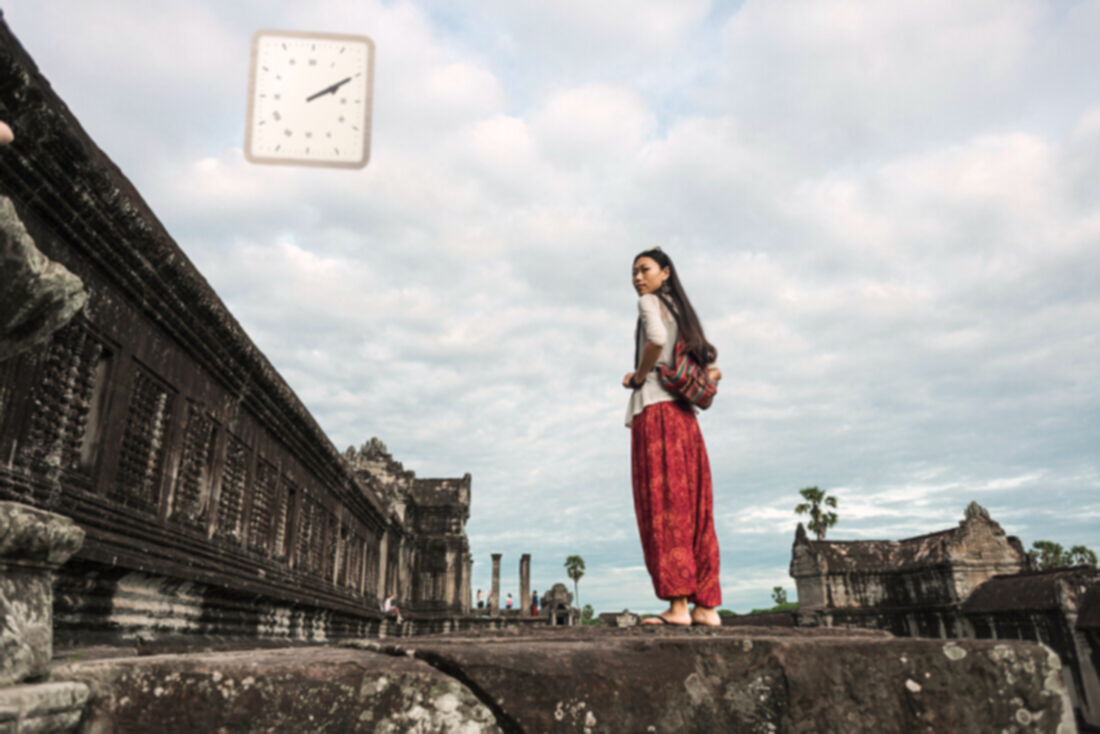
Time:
2.10
